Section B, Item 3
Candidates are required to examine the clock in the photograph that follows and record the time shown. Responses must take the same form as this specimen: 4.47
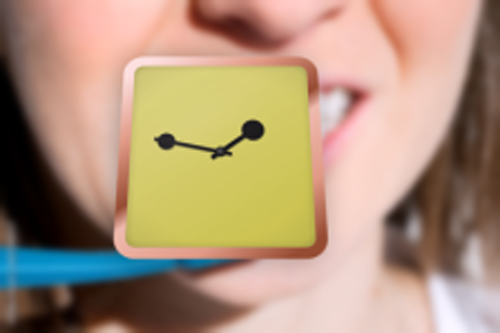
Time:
1.47
